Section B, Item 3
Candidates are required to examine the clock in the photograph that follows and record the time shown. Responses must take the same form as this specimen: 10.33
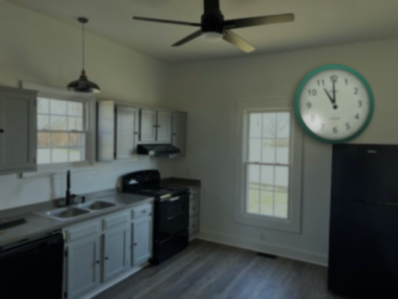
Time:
11.00
